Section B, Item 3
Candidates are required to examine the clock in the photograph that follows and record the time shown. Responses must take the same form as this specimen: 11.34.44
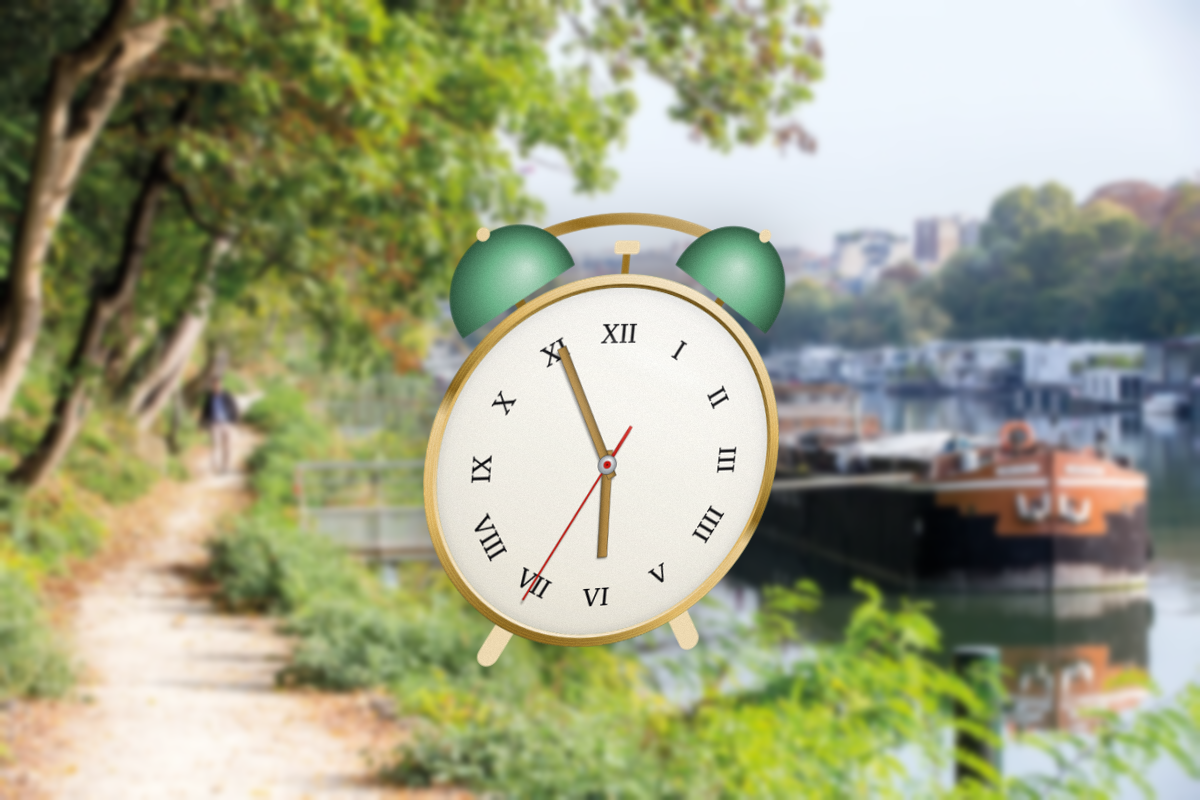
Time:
5.55.35
